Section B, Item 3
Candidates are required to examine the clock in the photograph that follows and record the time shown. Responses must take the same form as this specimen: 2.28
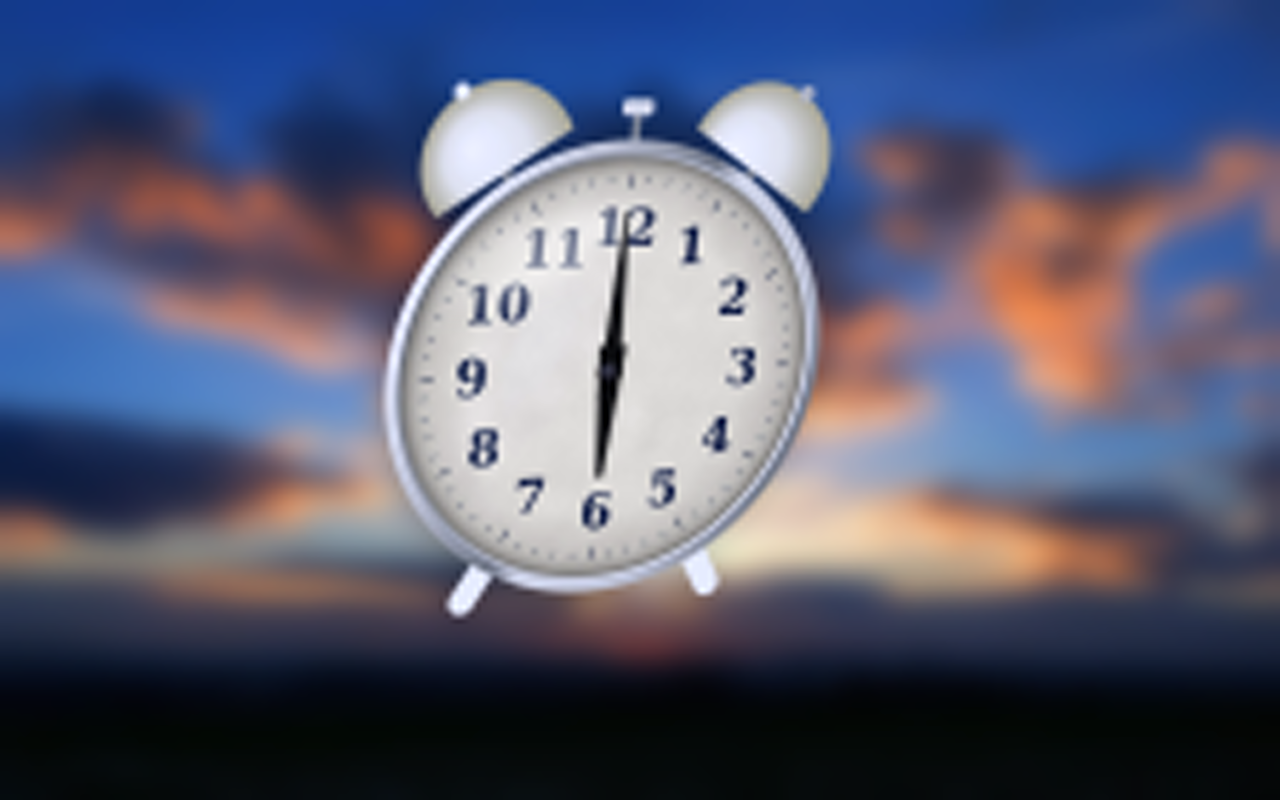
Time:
6.00
